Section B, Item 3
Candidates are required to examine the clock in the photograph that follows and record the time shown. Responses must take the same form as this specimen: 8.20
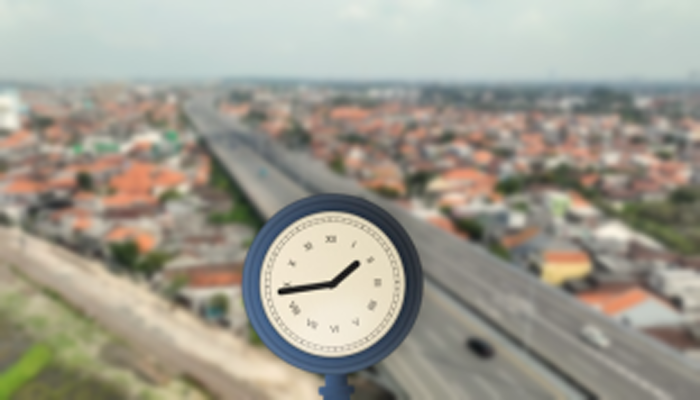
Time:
1.44
